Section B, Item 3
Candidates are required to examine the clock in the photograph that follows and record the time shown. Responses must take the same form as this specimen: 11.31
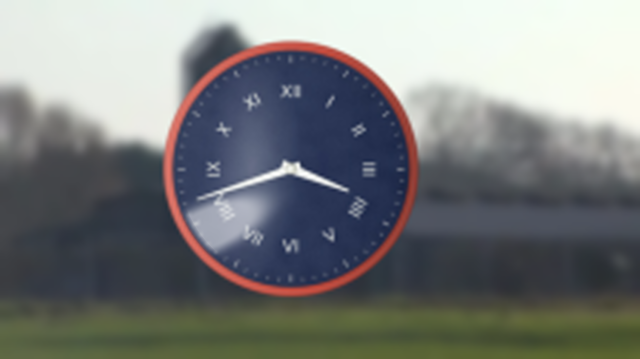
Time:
3.42
